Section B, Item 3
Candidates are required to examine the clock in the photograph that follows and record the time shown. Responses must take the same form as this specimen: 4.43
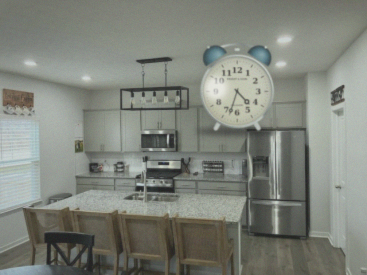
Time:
4.33
